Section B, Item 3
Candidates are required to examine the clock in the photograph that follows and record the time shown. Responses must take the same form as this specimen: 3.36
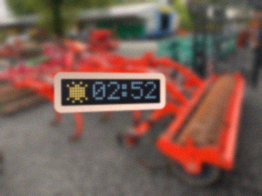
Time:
2.52
